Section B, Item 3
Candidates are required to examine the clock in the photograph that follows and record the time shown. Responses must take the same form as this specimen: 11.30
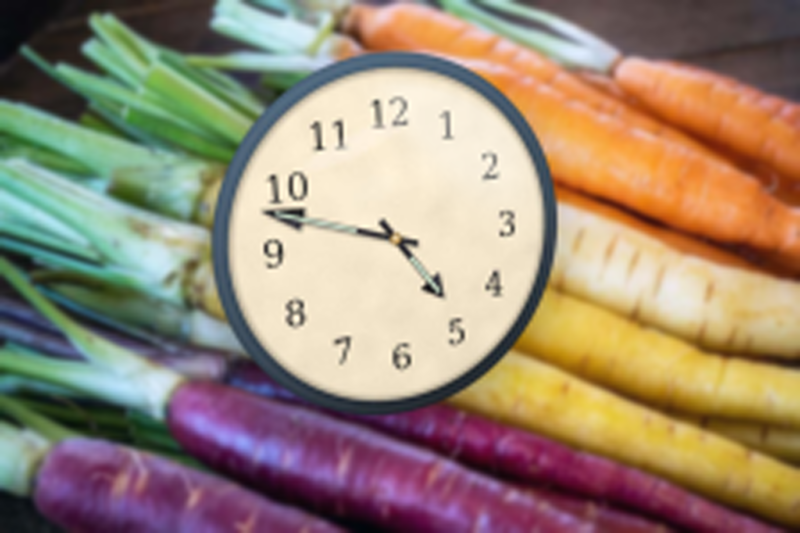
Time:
4.48
